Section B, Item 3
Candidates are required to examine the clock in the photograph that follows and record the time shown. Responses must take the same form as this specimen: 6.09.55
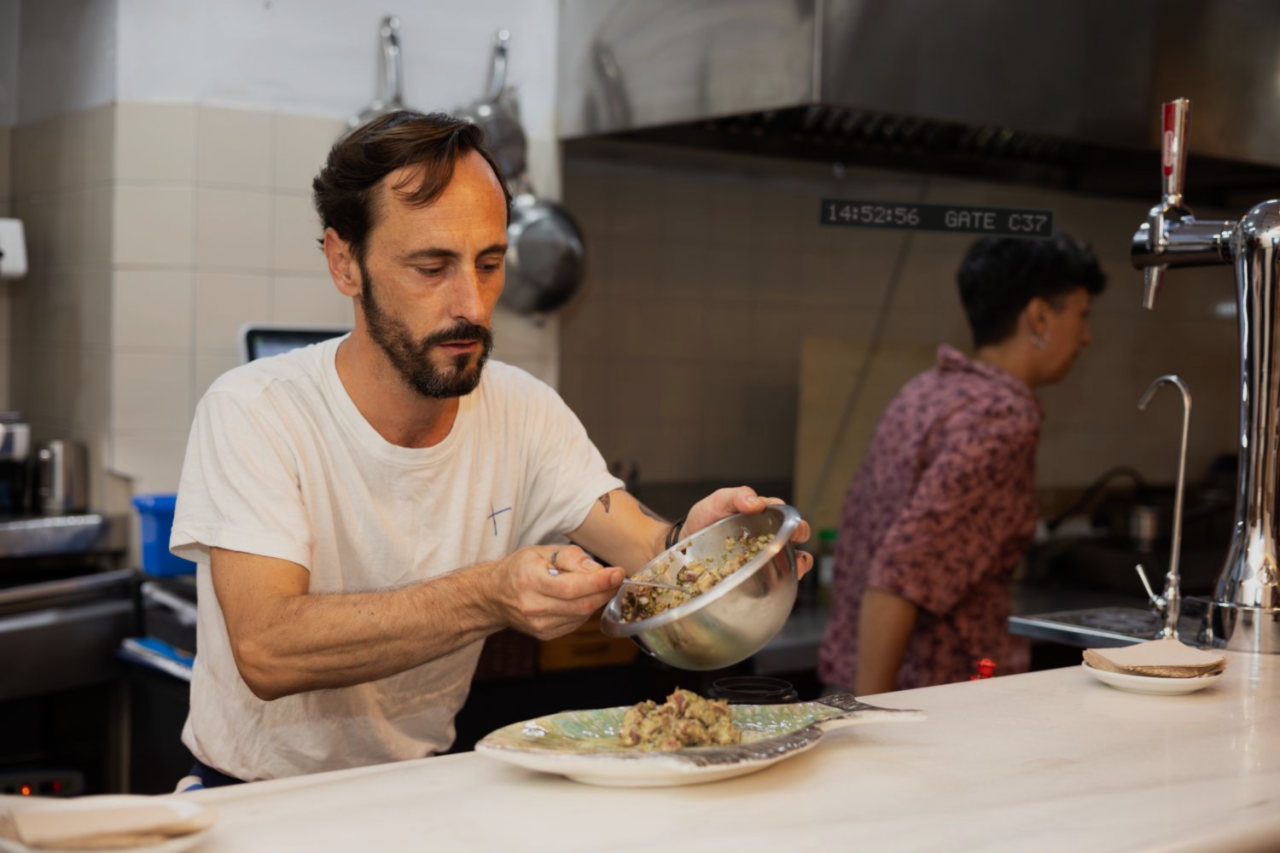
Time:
14.52.56
